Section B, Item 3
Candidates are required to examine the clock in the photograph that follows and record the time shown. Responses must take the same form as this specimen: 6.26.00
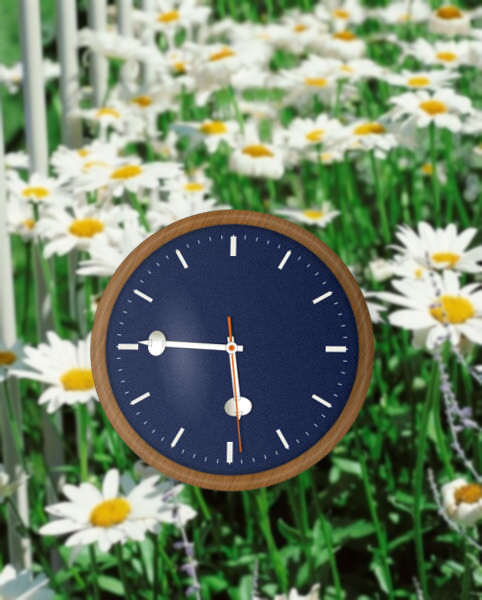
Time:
5.45.29
